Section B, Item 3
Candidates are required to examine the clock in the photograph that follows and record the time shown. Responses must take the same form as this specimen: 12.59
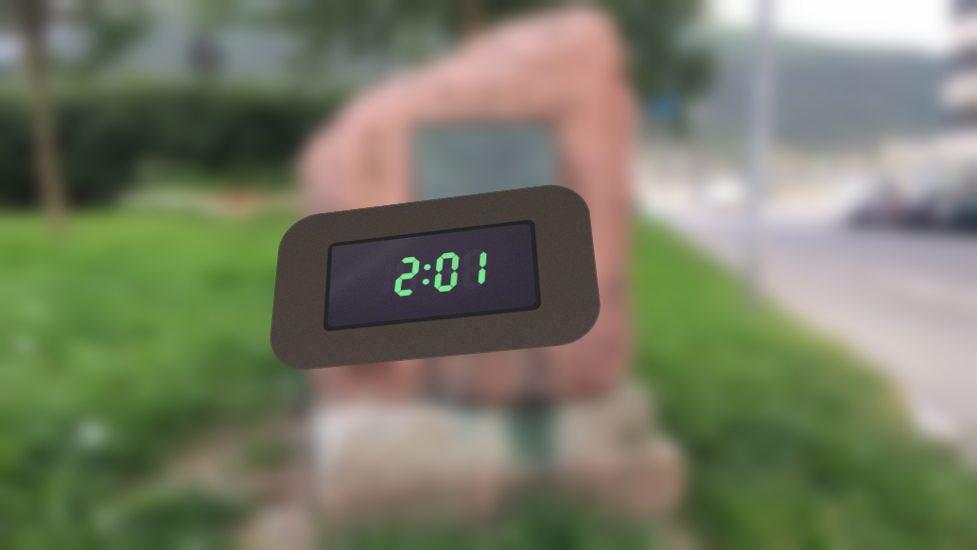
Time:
2.01
